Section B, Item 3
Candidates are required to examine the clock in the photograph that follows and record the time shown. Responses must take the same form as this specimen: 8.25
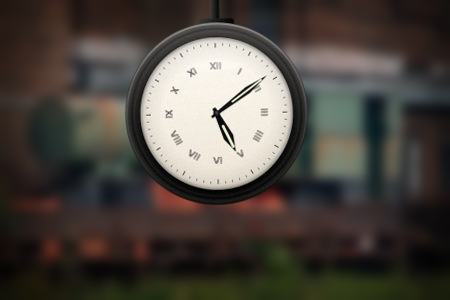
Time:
5.09
